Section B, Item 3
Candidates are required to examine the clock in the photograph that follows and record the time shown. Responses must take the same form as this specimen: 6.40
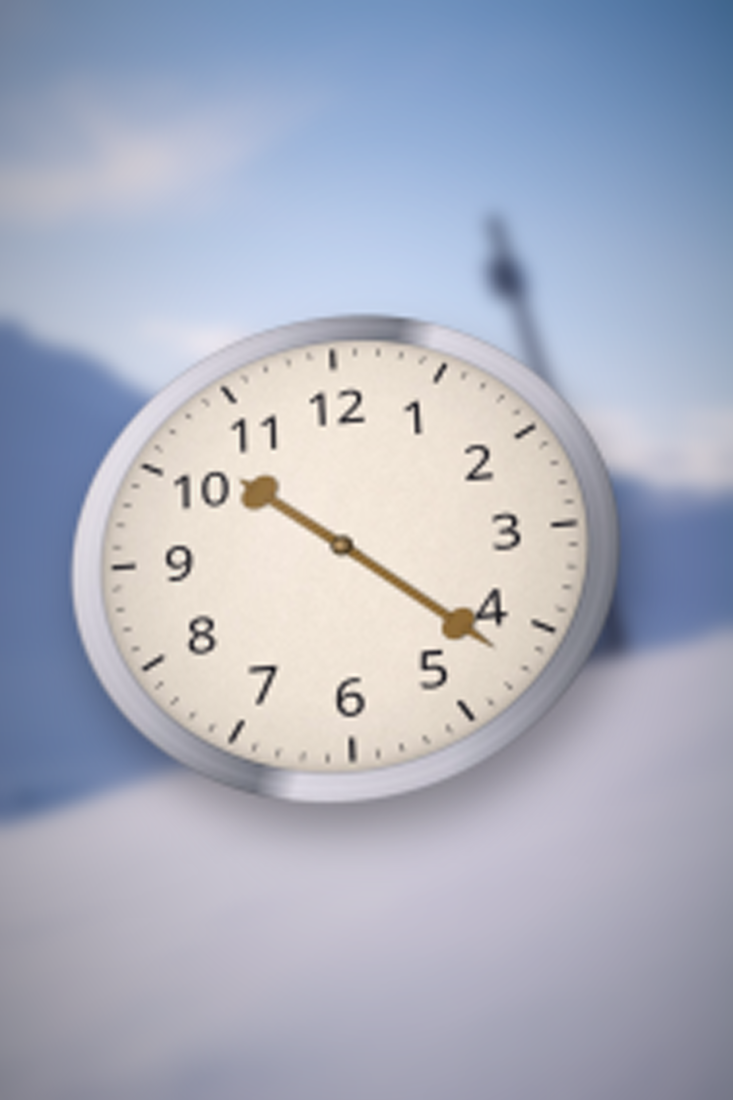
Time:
10.22
